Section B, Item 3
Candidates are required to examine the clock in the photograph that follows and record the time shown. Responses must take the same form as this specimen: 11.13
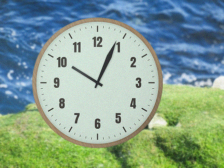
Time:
10.04
